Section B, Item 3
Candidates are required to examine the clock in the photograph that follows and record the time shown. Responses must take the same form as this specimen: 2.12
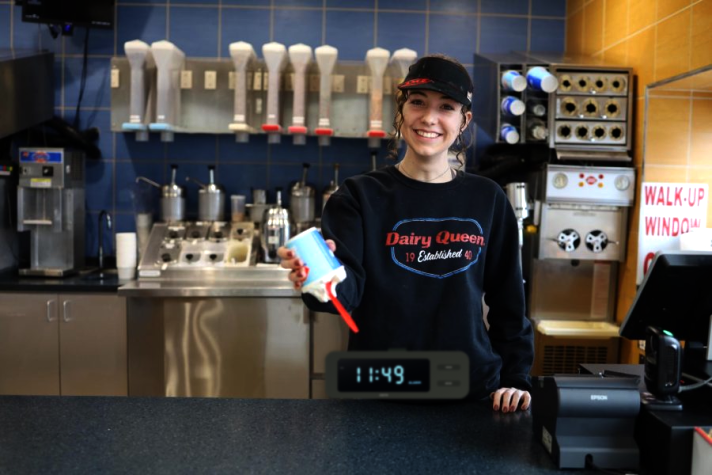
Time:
11.49
